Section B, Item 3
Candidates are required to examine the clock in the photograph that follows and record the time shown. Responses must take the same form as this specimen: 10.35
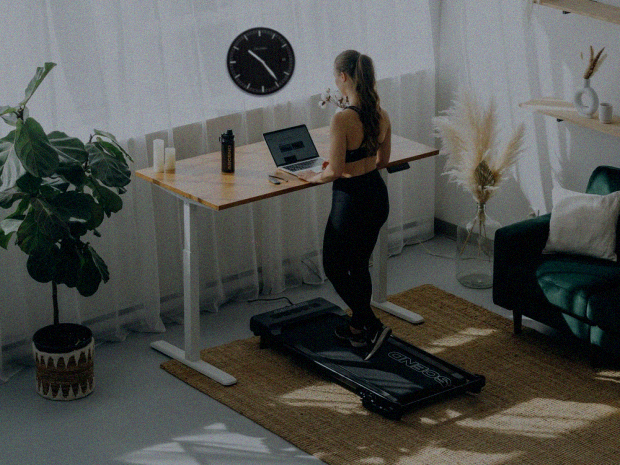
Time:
10.24
